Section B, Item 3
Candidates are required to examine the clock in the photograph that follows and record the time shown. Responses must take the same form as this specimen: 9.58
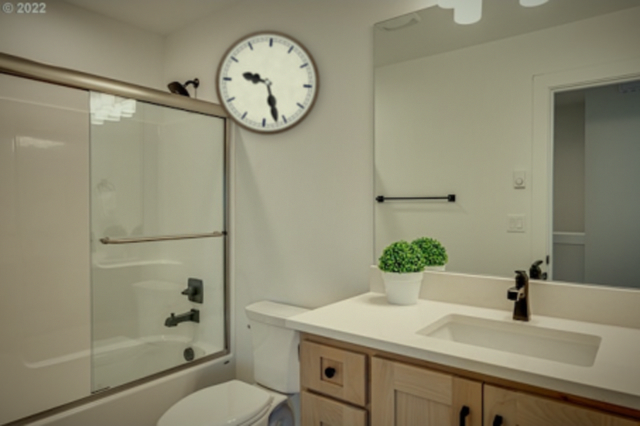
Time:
9.27
